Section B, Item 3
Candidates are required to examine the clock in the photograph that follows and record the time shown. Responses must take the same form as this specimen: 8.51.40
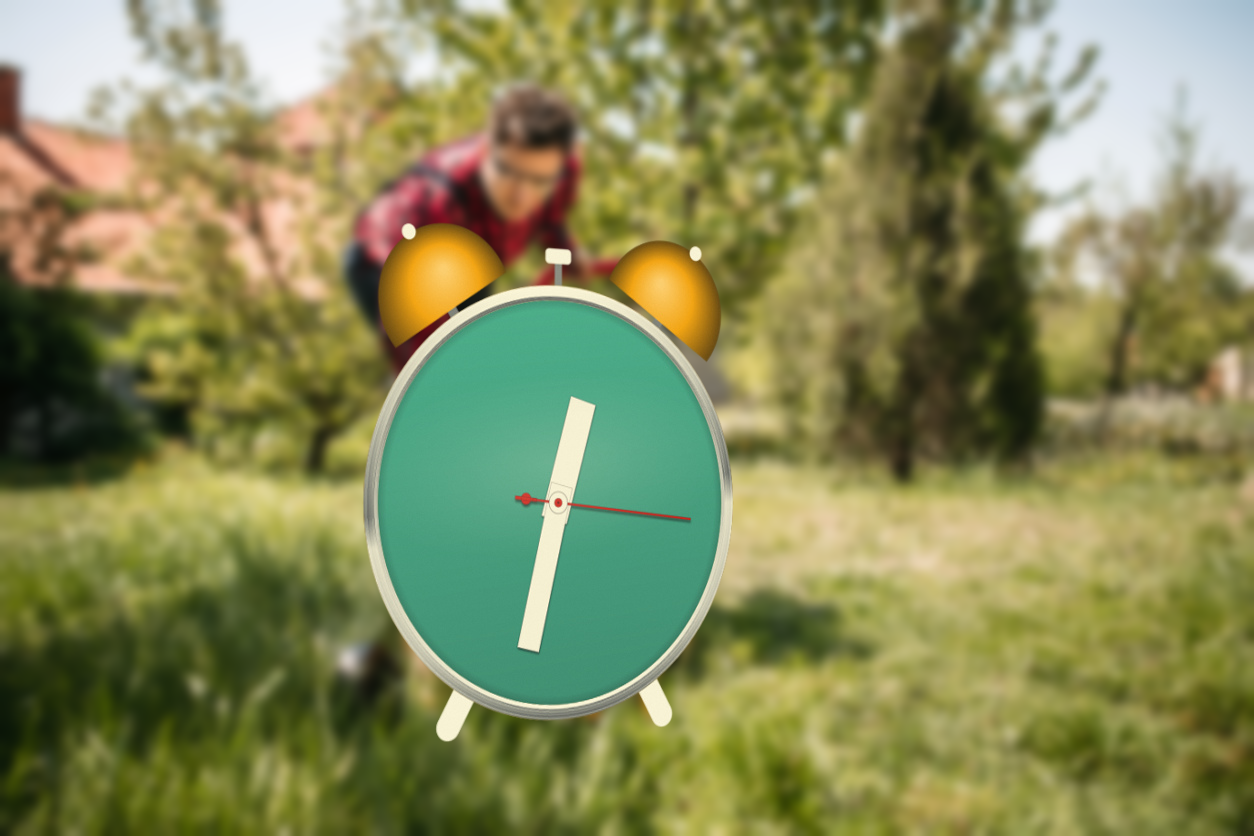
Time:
12.32.16
